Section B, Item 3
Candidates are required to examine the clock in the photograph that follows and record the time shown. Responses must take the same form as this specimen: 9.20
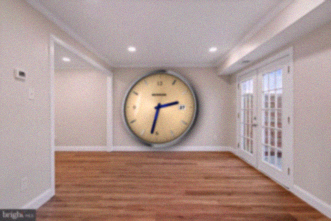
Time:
2.32
